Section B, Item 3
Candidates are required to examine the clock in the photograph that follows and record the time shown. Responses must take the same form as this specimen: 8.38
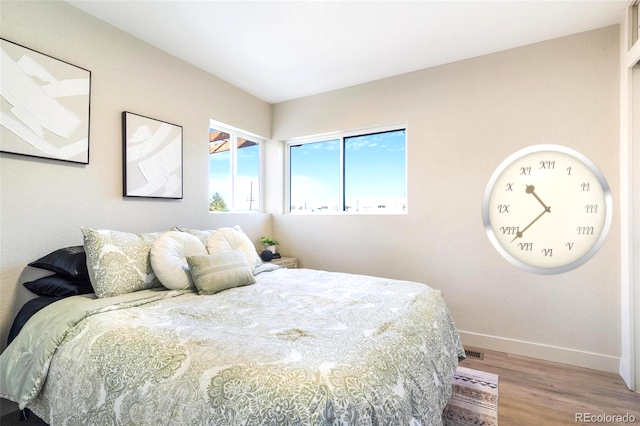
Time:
10.38
